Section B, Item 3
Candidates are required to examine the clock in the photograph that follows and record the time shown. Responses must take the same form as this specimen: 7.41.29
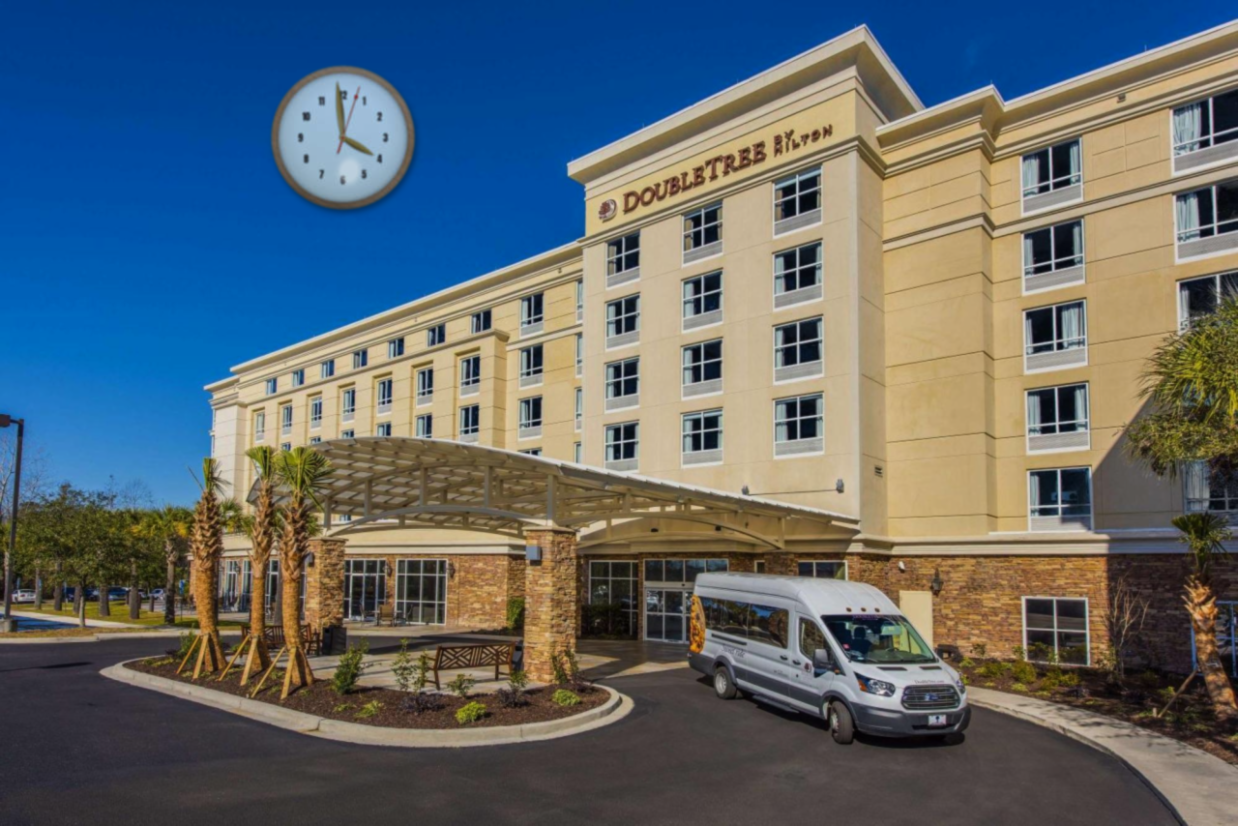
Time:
3.59.03
